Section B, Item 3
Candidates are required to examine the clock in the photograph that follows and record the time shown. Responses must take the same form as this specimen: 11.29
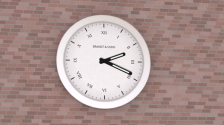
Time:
2.19
